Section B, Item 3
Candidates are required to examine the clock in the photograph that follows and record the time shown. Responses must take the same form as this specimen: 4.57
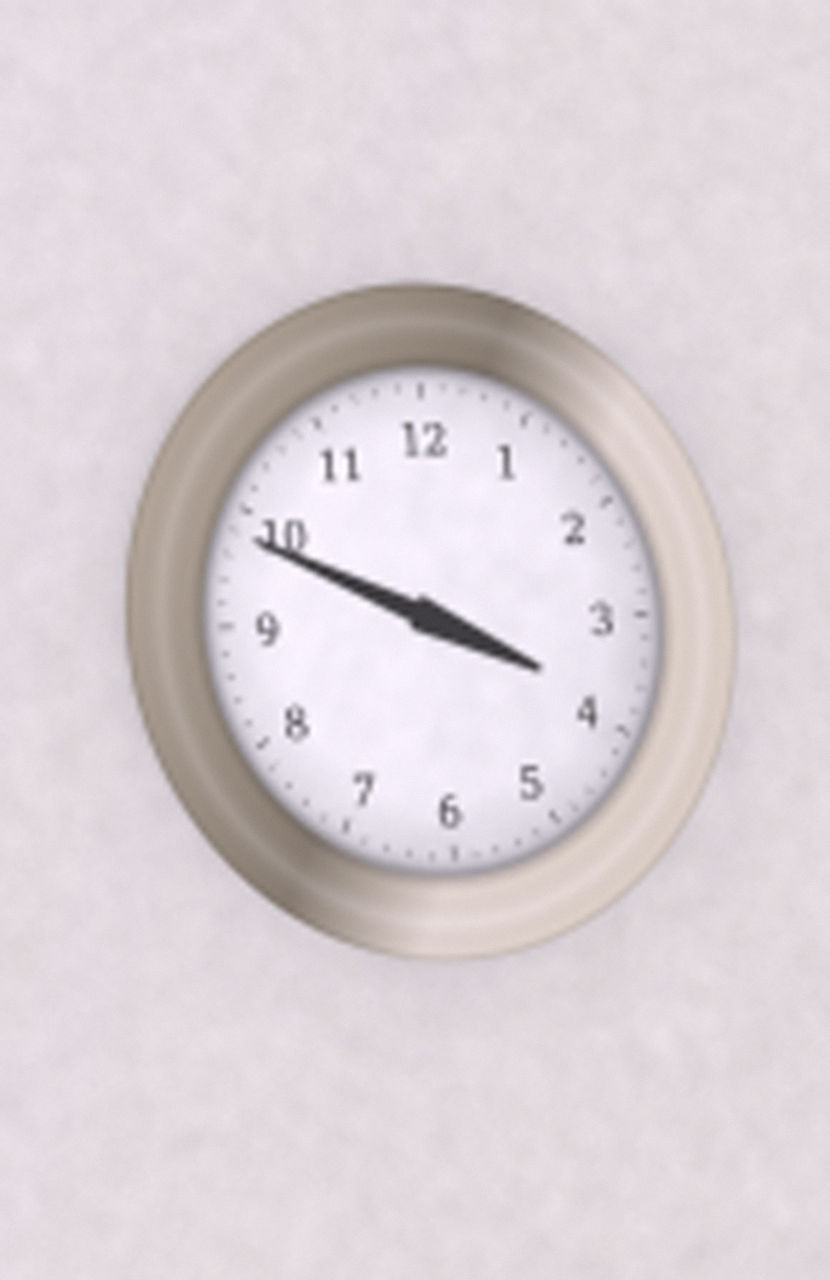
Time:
3.49
